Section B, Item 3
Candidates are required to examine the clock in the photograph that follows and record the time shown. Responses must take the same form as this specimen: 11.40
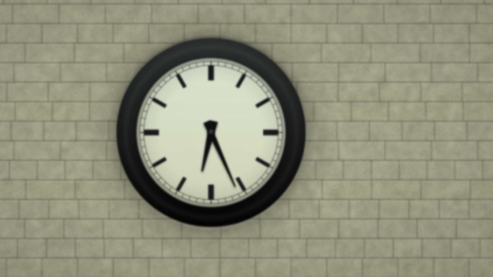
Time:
6.26
